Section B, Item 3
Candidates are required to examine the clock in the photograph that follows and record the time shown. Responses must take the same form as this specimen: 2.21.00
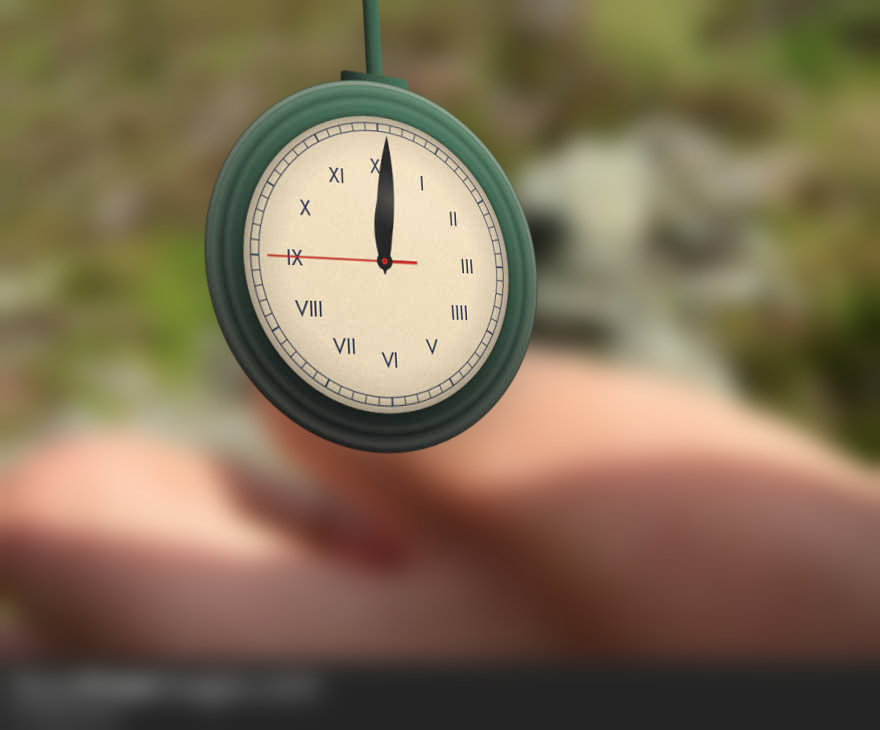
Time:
12.00.45
